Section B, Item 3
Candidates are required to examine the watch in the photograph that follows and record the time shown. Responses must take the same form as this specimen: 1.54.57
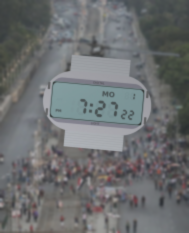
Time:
7.27.22
